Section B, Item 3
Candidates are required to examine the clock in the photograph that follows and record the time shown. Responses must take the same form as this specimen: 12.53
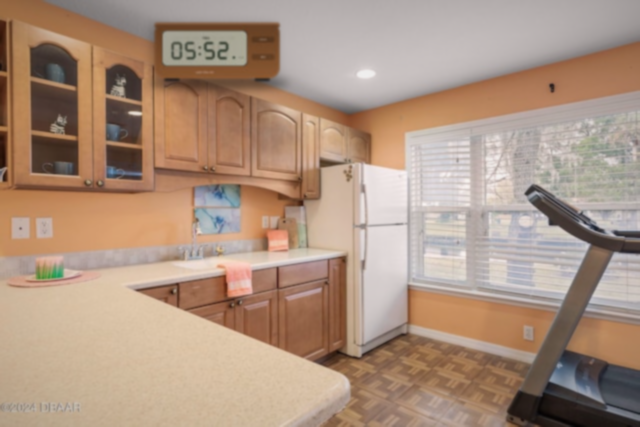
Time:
5.52
